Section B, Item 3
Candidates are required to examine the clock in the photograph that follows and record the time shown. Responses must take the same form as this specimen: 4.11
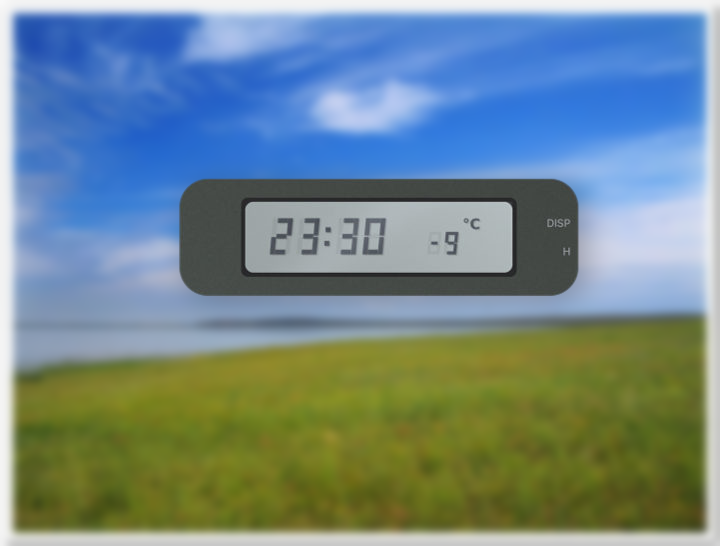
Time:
23.30
